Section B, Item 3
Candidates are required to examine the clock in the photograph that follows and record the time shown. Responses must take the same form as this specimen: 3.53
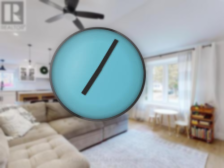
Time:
7.05
